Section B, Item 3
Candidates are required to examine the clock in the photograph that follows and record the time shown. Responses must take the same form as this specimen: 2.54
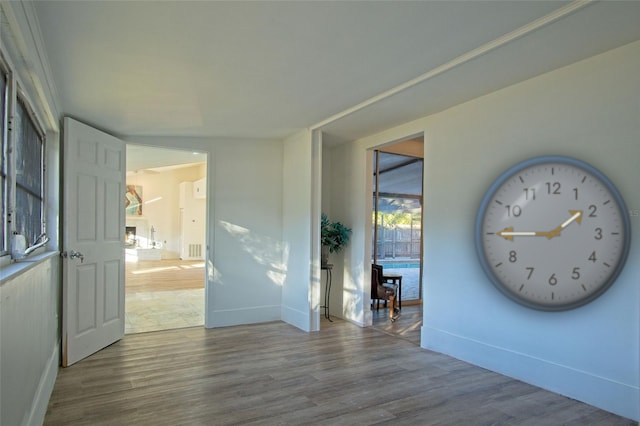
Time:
1.45
